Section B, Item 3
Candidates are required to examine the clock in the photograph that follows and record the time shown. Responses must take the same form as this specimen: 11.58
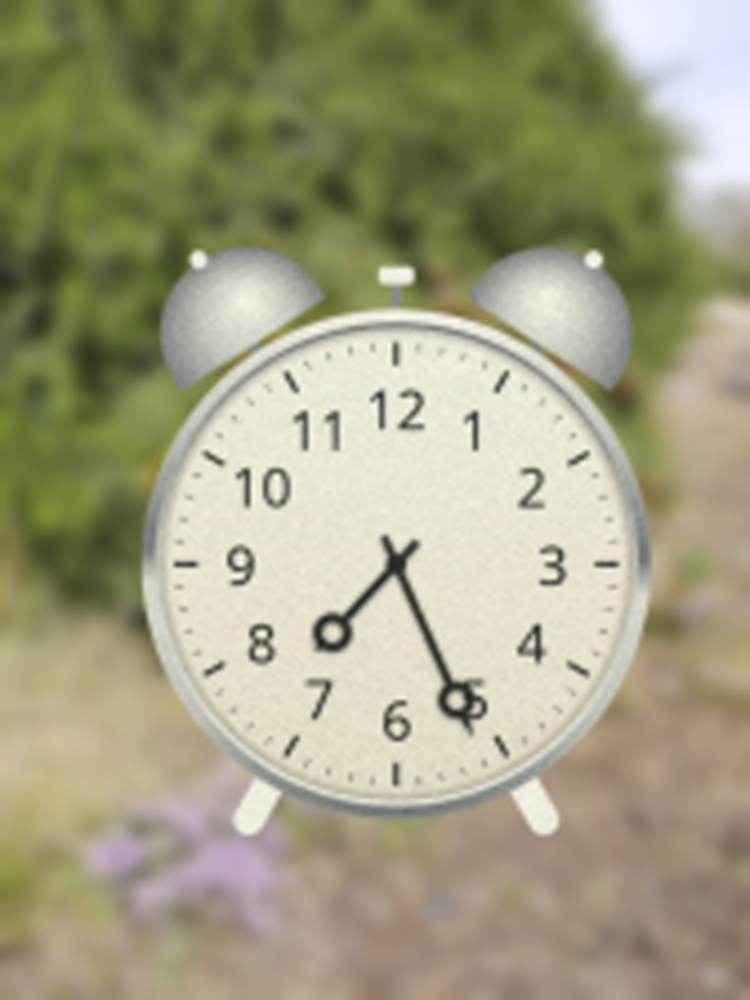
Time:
7.26
